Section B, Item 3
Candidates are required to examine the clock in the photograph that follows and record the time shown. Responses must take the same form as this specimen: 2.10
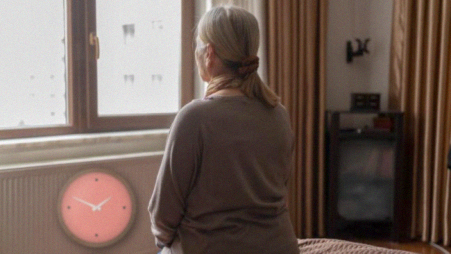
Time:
1.49
